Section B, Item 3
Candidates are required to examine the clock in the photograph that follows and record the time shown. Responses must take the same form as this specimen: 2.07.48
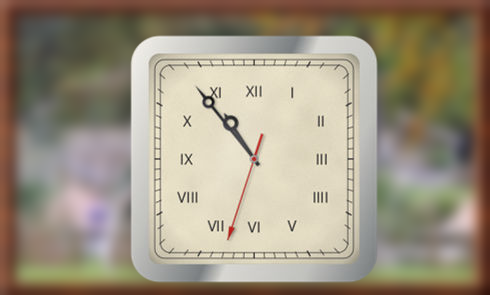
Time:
10.53.33
